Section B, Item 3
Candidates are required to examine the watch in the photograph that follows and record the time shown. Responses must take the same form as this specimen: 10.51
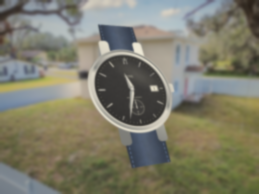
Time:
11.33
